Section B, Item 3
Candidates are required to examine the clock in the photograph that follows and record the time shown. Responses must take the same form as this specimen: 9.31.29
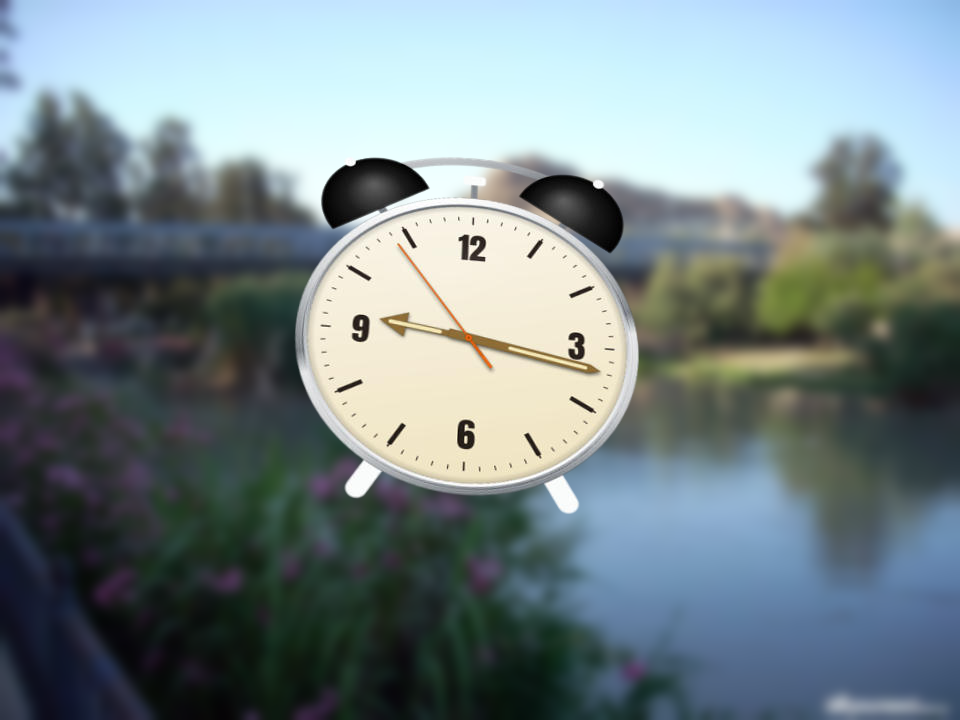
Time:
9.16.54
